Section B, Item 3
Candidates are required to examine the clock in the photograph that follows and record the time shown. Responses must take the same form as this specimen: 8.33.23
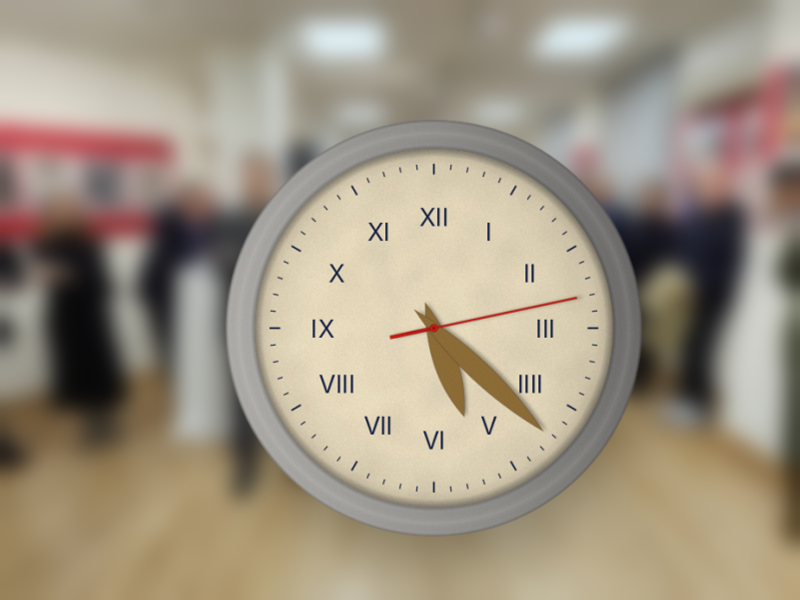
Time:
5.22.13
